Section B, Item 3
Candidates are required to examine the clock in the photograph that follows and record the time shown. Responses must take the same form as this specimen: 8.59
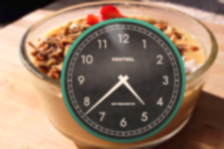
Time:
4.38
